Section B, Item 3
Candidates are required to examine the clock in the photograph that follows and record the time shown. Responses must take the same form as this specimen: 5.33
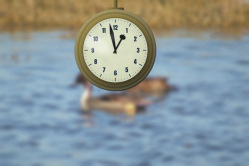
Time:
12.58
